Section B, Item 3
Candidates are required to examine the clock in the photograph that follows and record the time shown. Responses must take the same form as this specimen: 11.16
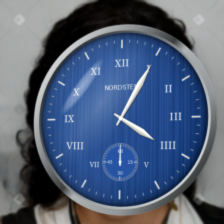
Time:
4.05
